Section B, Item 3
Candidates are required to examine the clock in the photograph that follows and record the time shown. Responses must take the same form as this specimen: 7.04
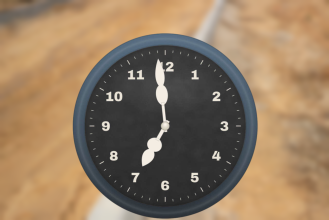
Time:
6.59
